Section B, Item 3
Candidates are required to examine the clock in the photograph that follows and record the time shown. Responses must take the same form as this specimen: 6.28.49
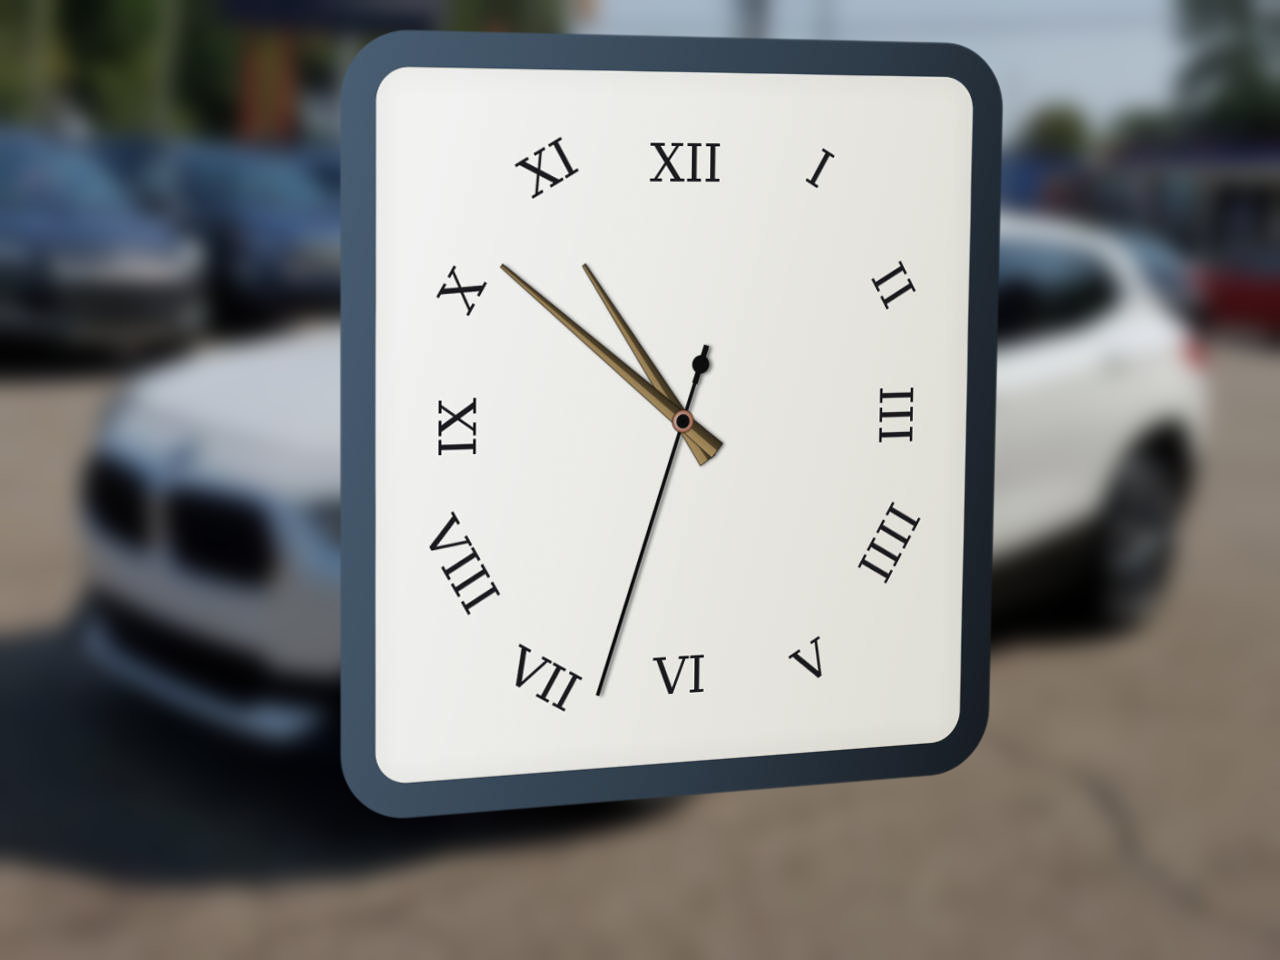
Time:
10.51.33
